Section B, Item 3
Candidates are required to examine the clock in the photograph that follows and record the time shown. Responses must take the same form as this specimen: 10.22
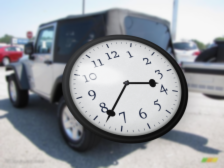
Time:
3.38
